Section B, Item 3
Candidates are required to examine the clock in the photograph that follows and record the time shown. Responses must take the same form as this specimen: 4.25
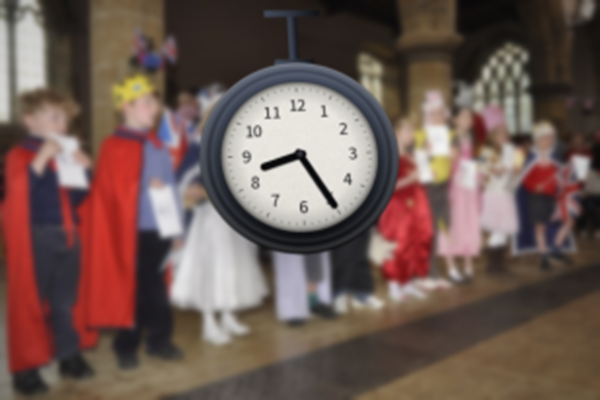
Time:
8.25
